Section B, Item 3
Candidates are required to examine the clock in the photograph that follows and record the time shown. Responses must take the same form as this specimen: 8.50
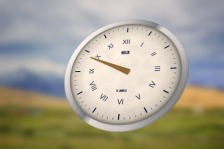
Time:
9.49
